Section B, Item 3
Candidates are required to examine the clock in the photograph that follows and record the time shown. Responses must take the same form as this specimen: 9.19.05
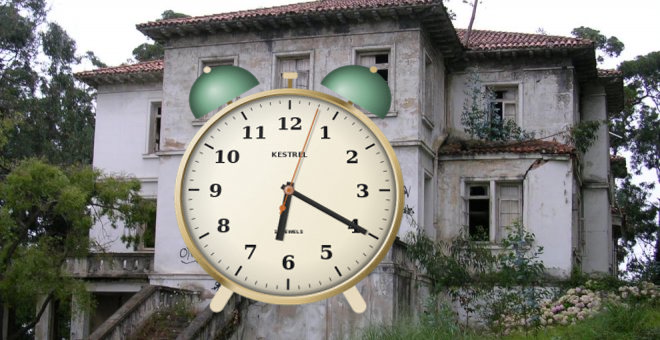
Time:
6.20.03
